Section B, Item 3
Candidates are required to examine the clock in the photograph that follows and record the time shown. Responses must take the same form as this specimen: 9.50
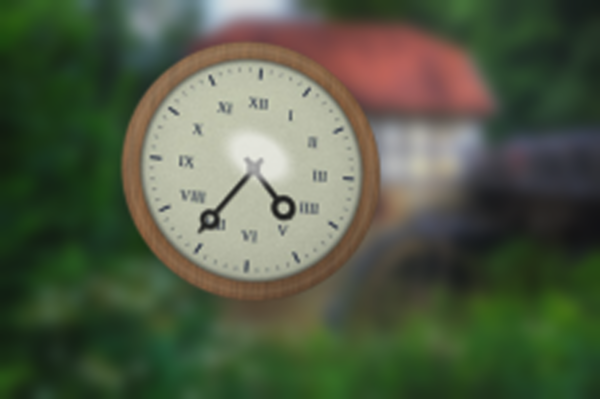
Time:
4.36
